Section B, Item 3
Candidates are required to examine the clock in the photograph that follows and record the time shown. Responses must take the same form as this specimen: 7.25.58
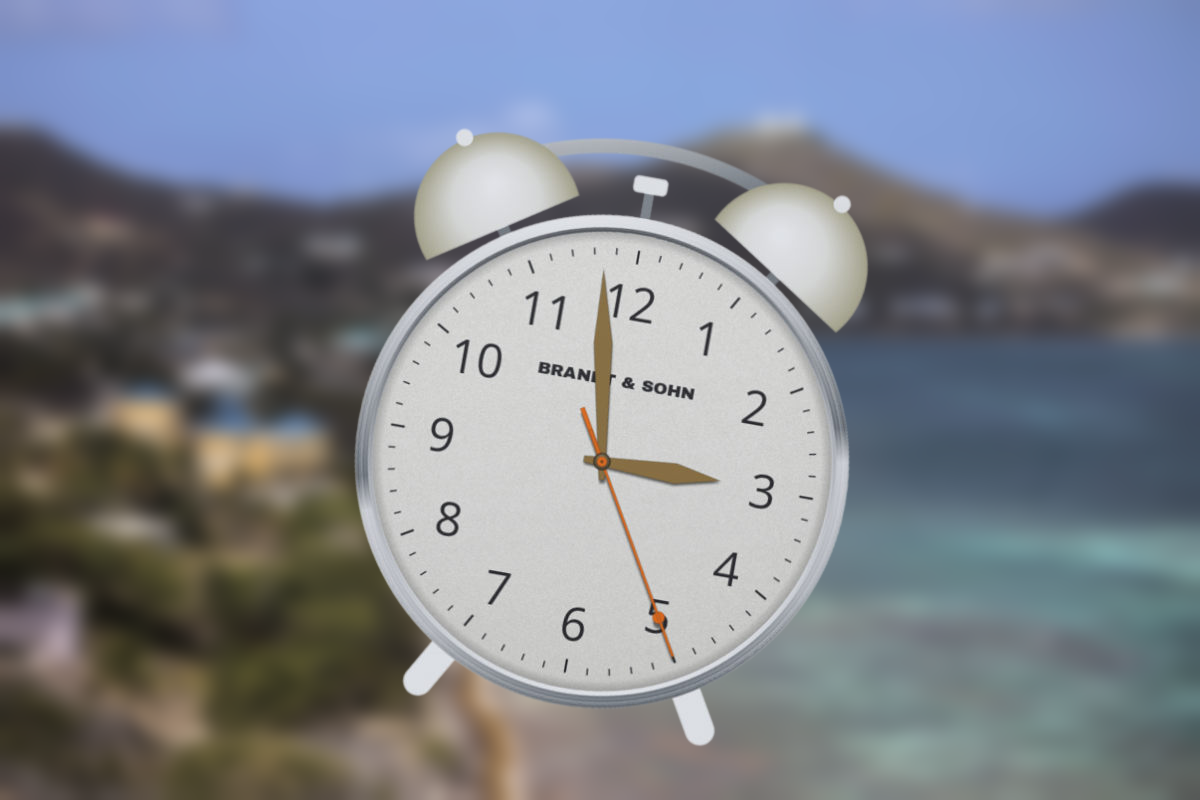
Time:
2.58.25
